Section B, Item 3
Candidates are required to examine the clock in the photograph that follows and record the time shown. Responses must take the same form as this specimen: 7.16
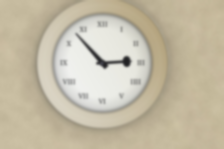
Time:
2.53
